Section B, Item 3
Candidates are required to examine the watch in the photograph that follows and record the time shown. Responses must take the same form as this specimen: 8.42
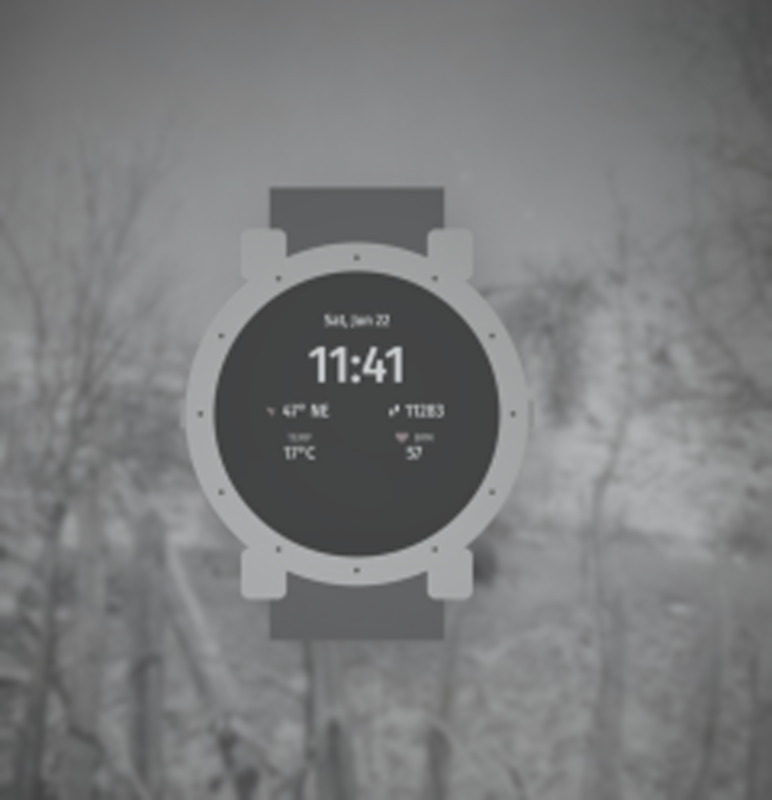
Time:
11.41
